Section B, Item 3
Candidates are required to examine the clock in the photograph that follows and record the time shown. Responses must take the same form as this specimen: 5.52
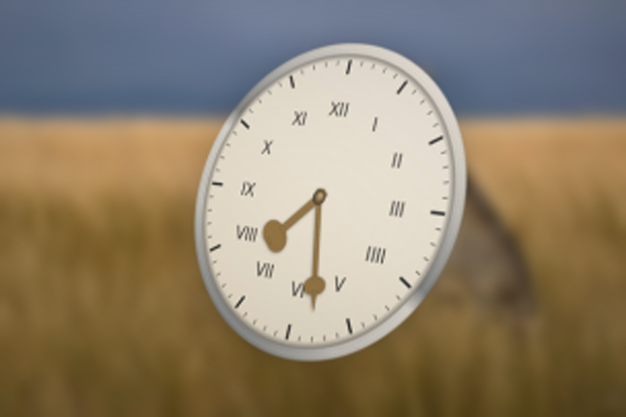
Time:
7.28
